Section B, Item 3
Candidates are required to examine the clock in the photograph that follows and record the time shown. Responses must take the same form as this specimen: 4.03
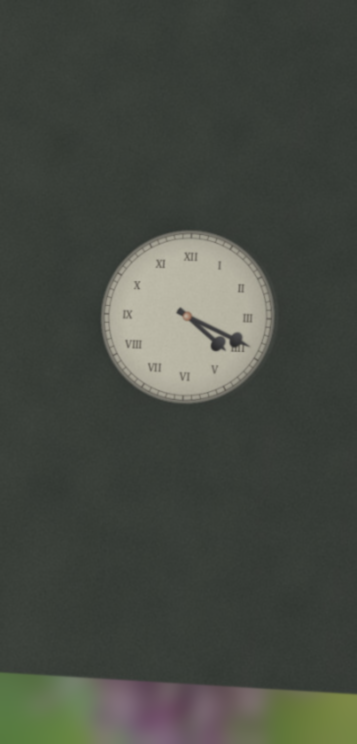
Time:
4.19
